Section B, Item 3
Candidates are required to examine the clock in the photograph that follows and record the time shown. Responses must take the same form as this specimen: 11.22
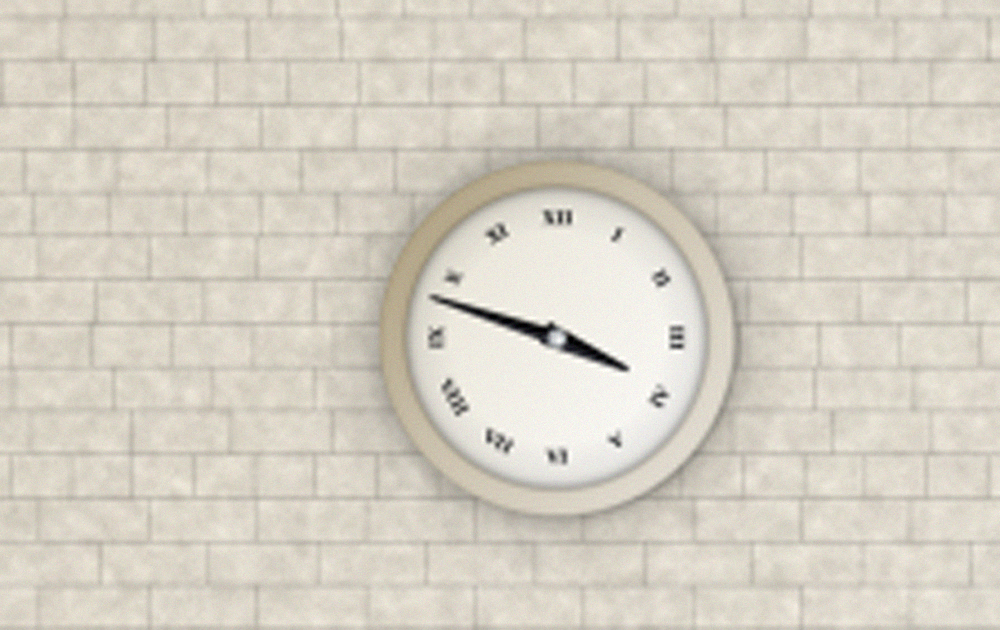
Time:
3.48
